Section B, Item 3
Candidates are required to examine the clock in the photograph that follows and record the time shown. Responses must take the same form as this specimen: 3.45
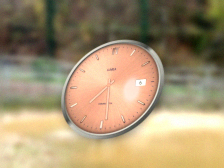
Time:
7.29
